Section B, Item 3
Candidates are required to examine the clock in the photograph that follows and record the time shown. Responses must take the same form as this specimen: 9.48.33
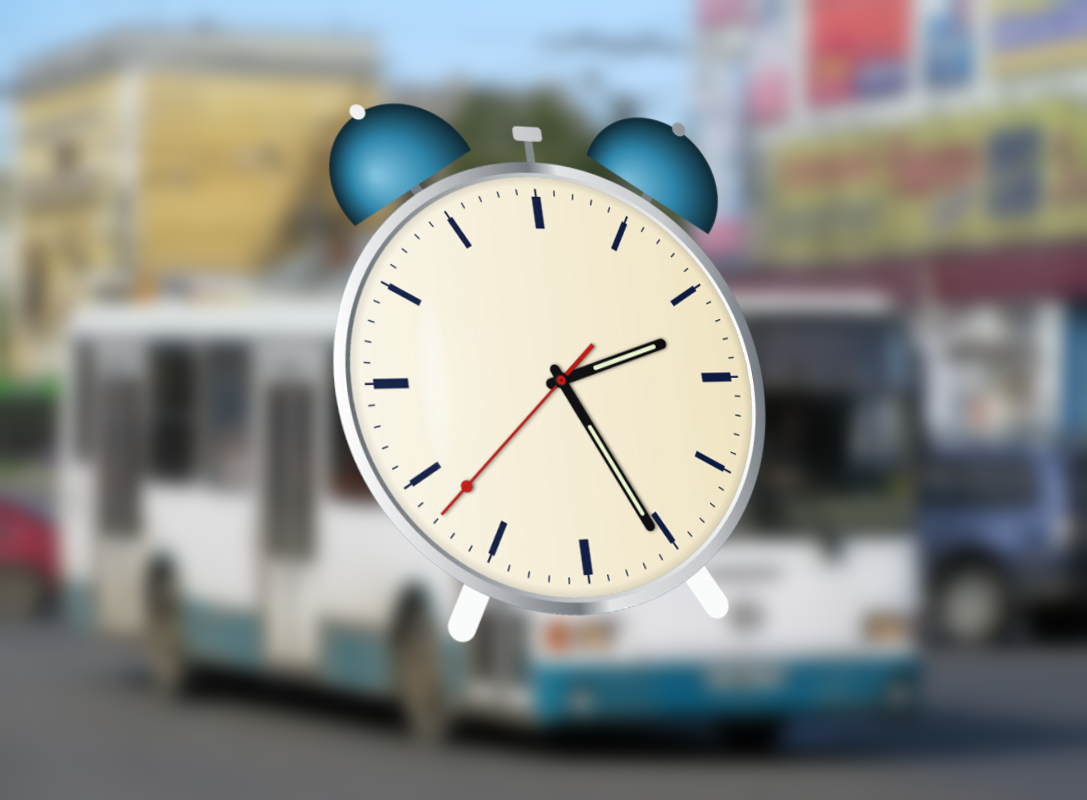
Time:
2.25.38
